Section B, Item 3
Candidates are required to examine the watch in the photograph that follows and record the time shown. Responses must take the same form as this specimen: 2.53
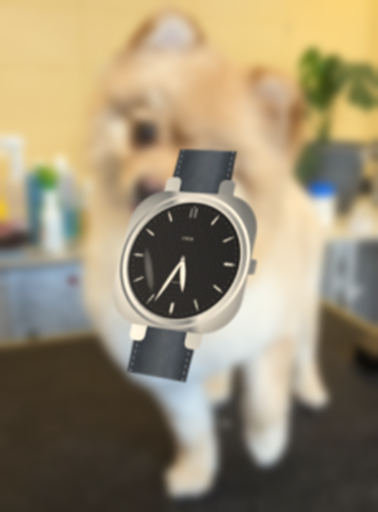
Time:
5.34
